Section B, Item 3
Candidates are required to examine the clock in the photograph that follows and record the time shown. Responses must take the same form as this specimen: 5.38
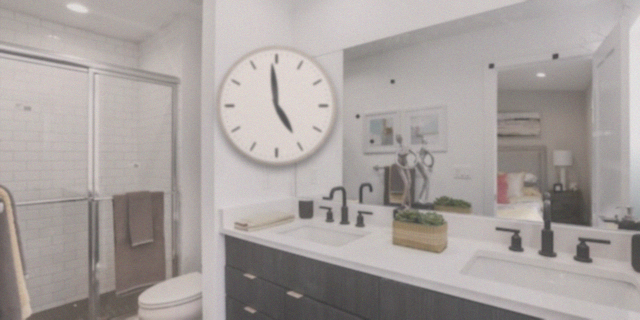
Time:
4.59
